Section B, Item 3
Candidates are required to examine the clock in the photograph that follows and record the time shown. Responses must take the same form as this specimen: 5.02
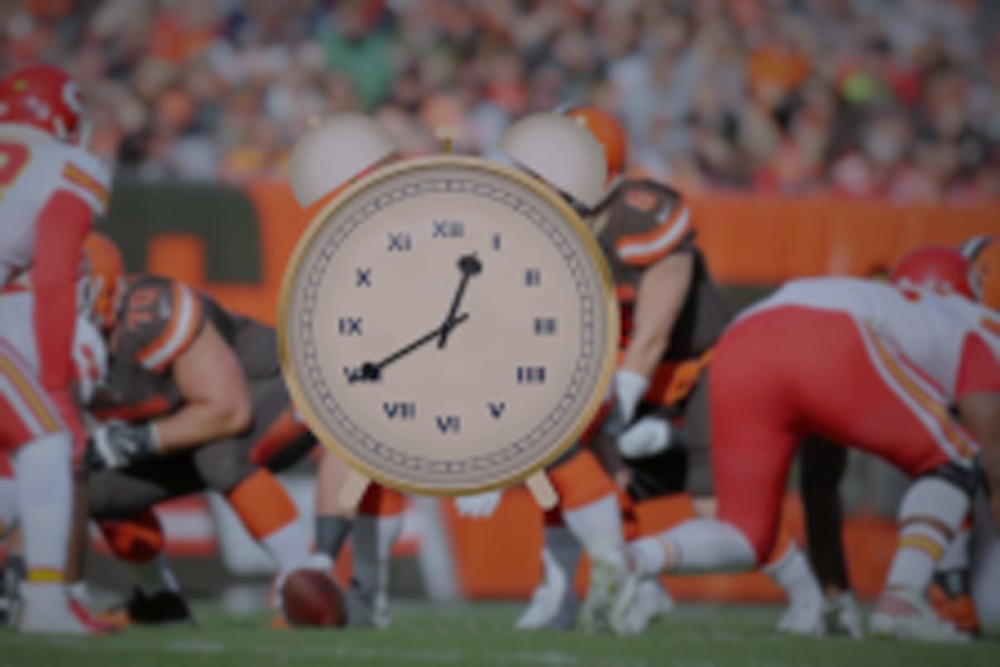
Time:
12.40
